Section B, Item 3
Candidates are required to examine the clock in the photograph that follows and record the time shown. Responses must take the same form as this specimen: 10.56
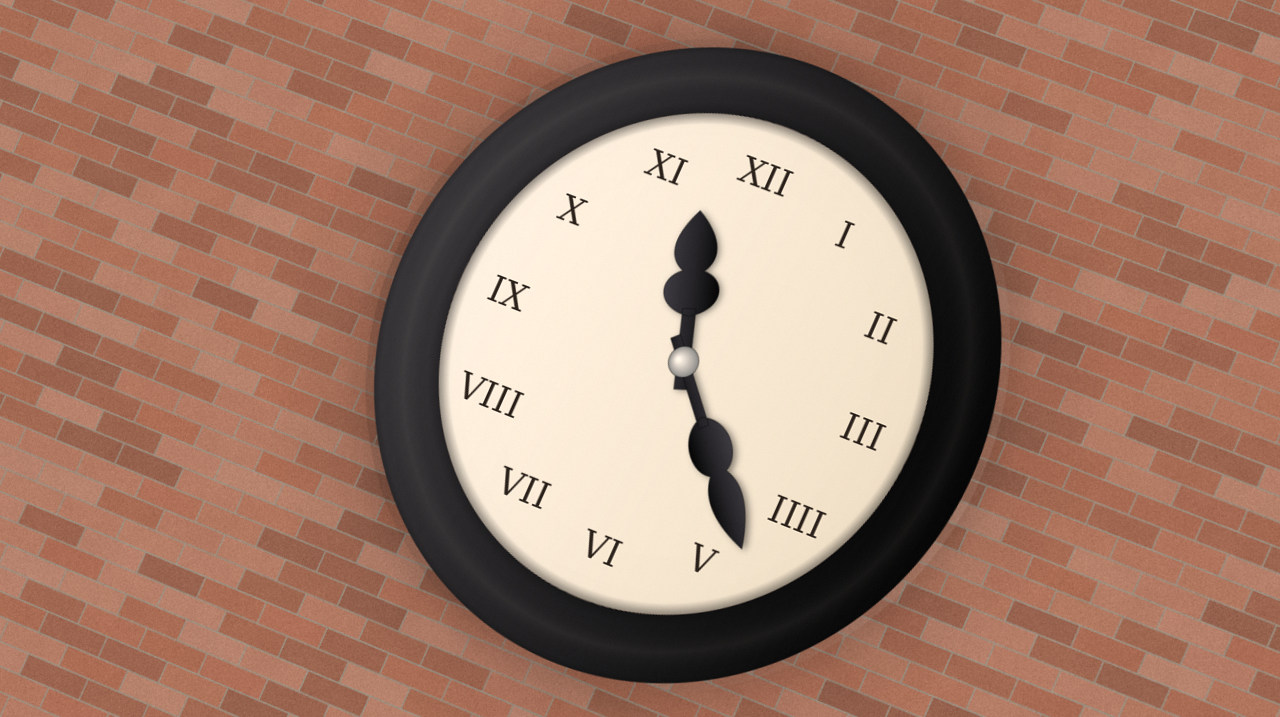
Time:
11.23
